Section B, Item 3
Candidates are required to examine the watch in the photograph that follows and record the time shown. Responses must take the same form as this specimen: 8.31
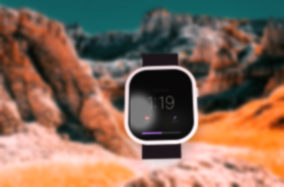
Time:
1.19
